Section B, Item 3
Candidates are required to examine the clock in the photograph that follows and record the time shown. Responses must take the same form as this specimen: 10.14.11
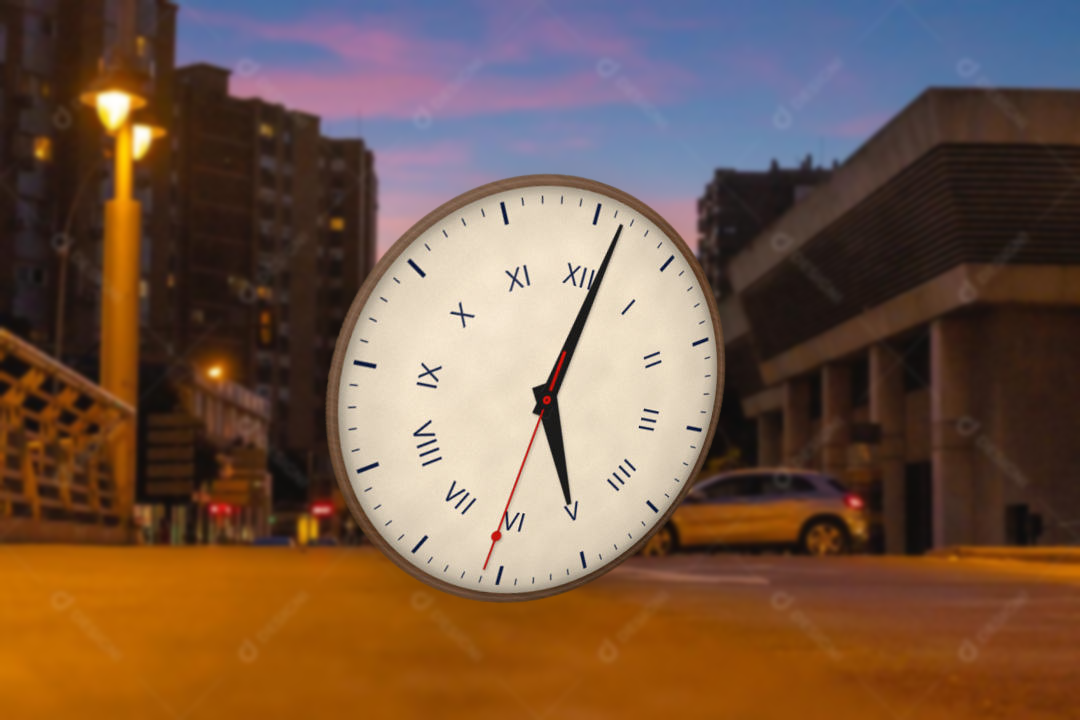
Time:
5.01.31
